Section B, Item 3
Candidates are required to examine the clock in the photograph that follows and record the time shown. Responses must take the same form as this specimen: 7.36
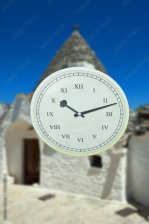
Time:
10.12
